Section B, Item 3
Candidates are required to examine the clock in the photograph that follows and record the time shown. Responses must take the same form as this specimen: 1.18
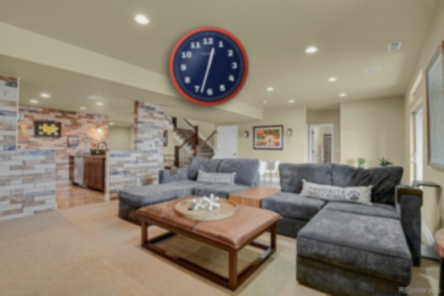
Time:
12.33
